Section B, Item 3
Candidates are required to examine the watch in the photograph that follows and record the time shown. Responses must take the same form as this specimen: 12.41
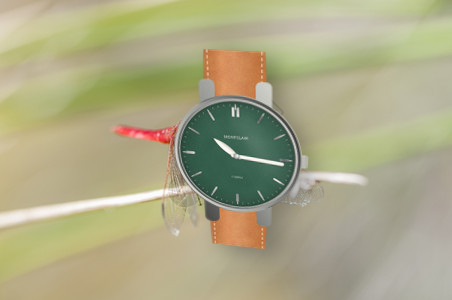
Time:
10.16
